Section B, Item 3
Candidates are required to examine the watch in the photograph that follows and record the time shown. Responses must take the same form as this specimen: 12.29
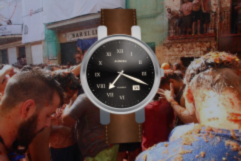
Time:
7.19
